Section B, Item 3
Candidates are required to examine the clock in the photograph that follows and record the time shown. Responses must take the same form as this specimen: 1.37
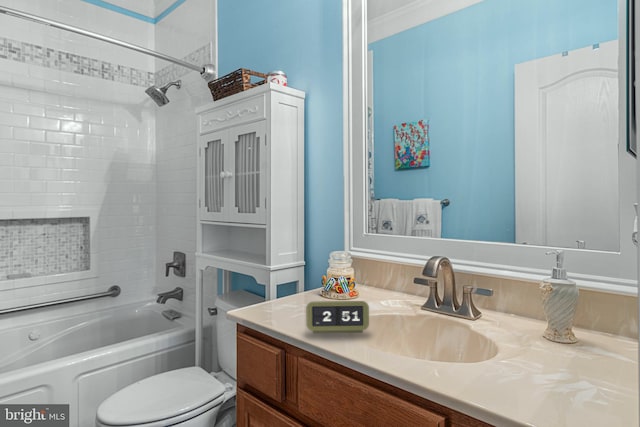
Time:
2.51
